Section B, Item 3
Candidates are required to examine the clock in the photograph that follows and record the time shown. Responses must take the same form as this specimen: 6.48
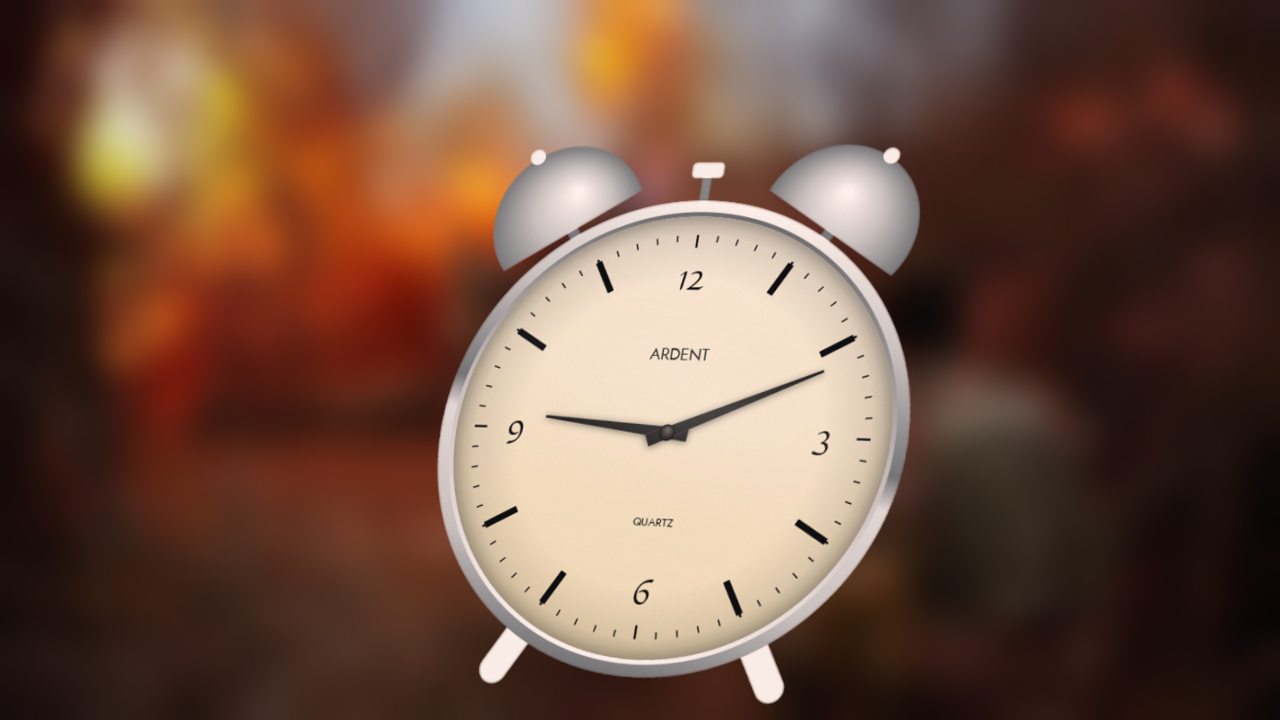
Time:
9.11
